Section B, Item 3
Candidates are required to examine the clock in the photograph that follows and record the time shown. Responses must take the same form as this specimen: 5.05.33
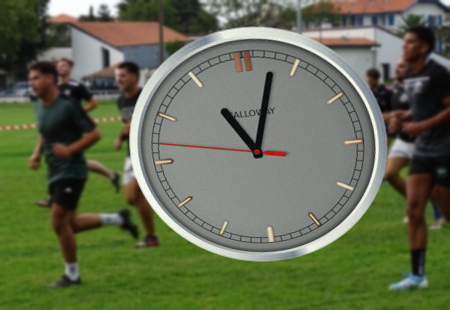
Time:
11.02.47
